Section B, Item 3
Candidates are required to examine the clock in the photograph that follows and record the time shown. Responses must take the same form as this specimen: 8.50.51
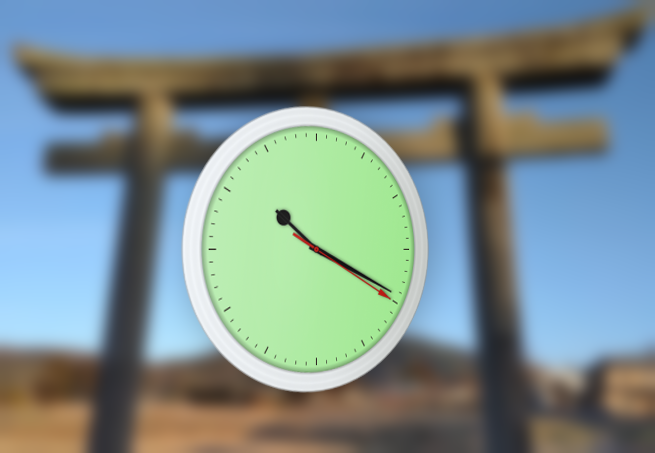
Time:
10.19.20
